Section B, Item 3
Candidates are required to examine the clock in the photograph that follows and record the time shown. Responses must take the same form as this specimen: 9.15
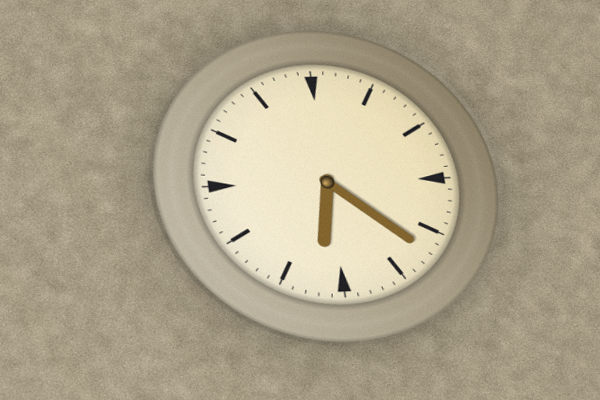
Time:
6.22
